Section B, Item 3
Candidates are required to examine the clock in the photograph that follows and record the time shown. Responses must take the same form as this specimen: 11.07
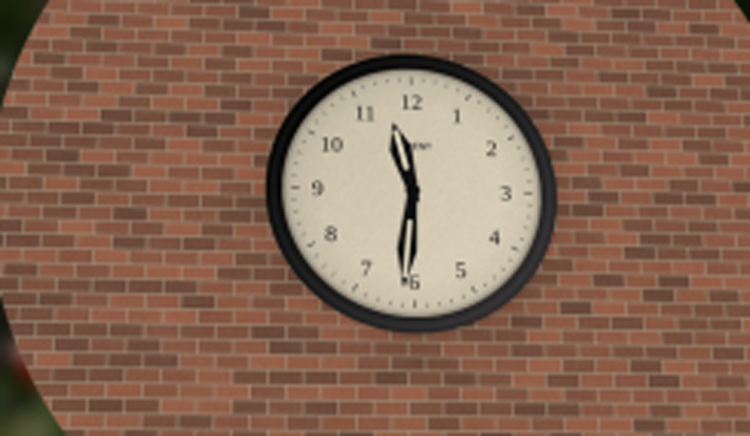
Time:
11.31
